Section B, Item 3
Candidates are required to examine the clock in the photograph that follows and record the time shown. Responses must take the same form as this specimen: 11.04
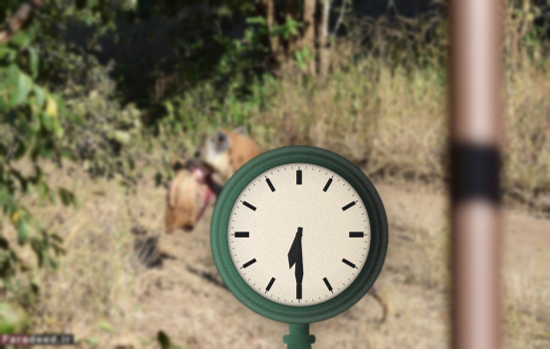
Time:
6.30
